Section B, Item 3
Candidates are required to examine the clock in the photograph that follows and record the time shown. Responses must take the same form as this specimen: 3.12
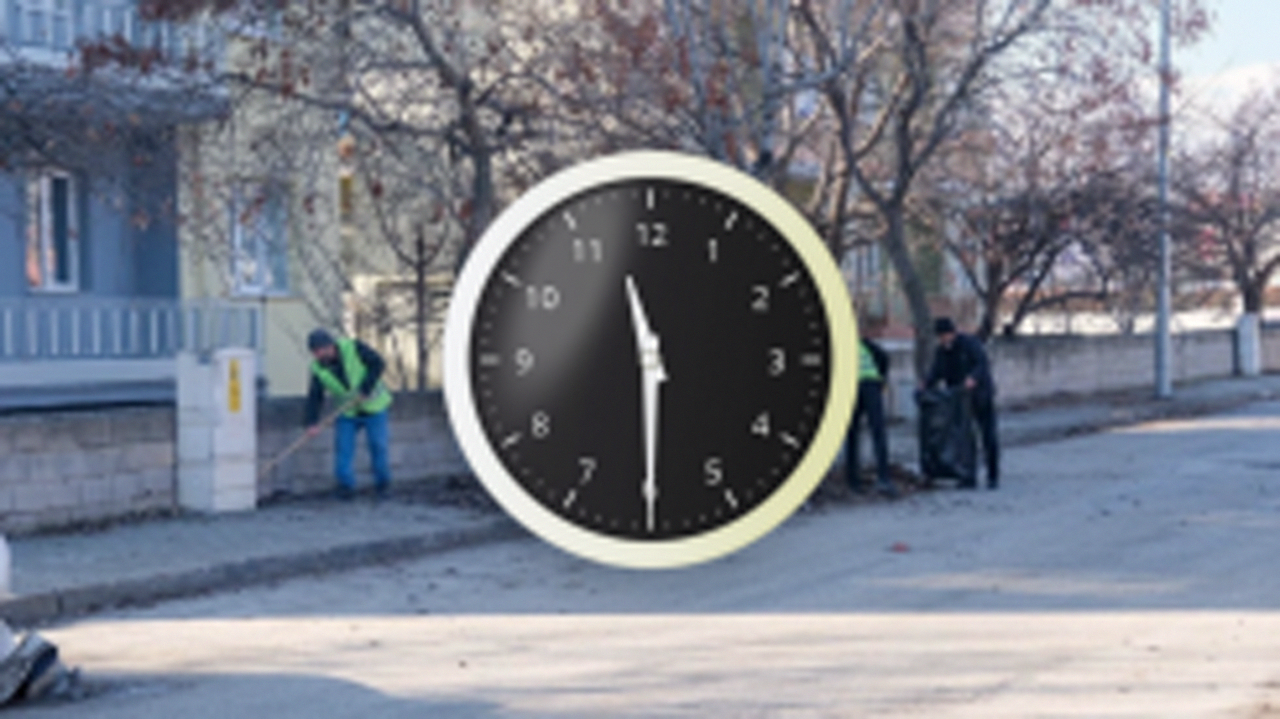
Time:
11.30
